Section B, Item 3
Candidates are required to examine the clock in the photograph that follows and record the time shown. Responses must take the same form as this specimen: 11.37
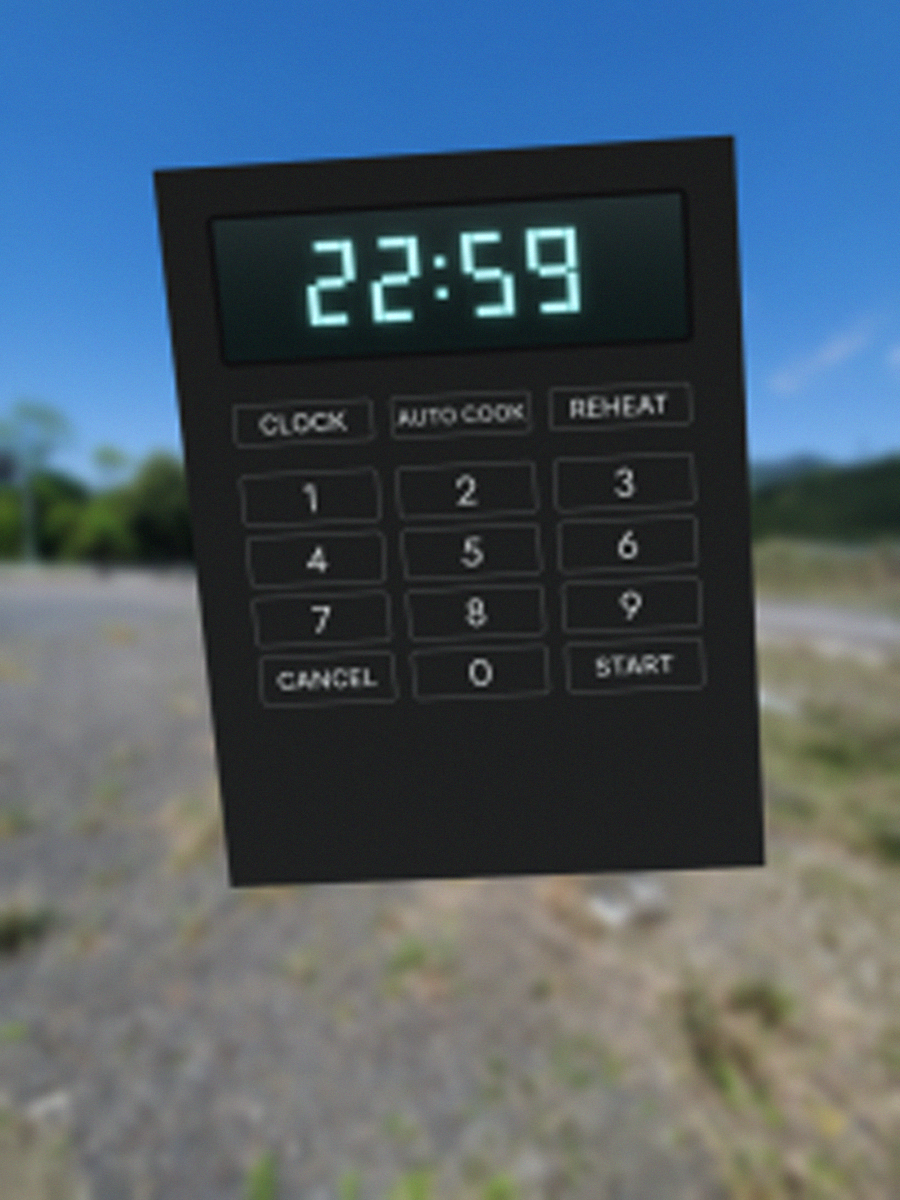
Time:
22.59
